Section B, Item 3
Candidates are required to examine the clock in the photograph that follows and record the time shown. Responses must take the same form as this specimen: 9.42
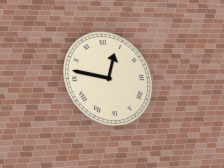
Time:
12.47
